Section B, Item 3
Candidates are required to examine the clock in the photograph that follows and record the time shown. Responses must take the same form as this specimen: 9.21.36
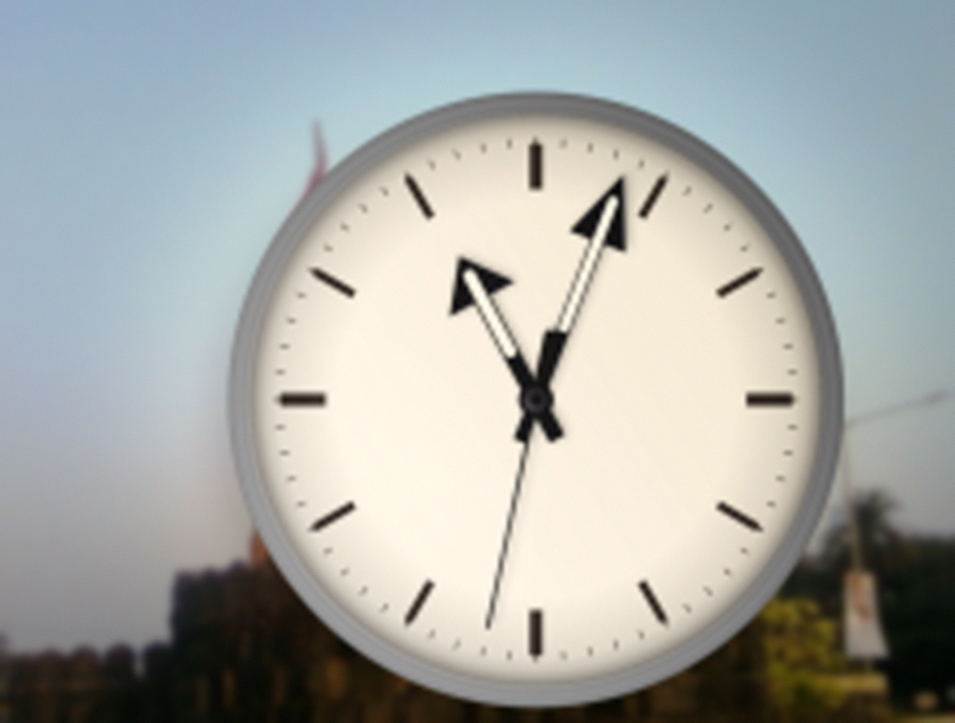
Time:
11.03.32
